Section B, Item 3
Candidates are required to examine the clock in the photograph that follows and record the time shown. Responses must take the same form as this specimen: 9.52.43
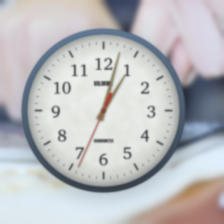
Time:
1.02.34
